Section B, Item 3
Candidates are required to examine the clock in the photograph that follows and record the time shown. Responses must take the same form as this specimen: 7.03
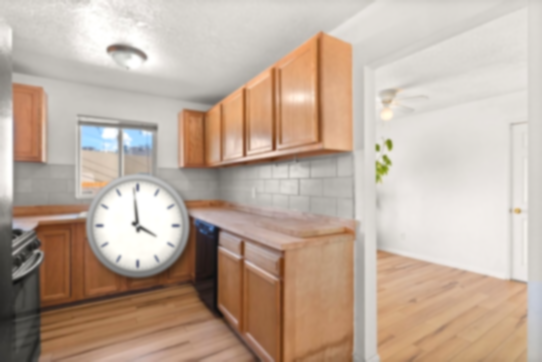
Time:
3.59
